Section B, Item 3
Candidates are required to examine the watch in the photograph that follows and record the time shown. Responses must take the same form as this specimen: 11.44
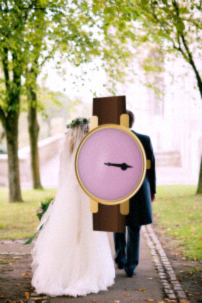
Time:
3.16
